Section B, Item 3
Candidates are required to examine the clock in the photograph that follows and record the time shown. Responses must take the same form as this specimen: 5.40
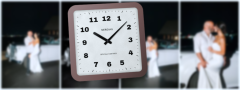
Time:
10.08
